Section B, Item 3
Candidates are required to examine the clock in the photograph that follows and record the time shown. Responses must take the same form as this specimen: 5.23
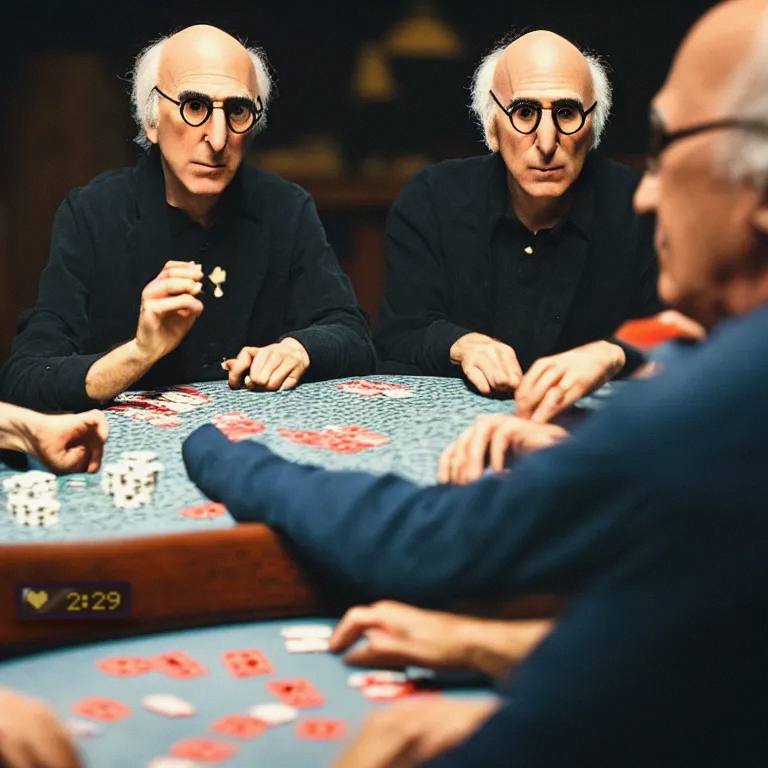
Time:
2.29
